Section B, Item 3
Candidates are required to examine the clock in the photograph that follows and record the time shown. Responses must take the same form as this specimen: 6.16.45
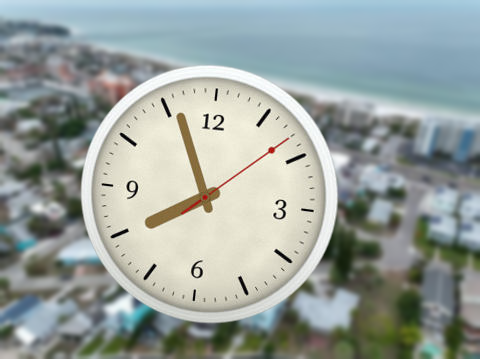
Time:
7.56.08
